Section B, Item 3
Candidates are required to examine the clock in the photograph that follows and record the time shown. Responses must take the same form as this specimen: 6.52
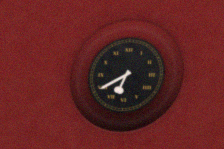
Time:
6.40
